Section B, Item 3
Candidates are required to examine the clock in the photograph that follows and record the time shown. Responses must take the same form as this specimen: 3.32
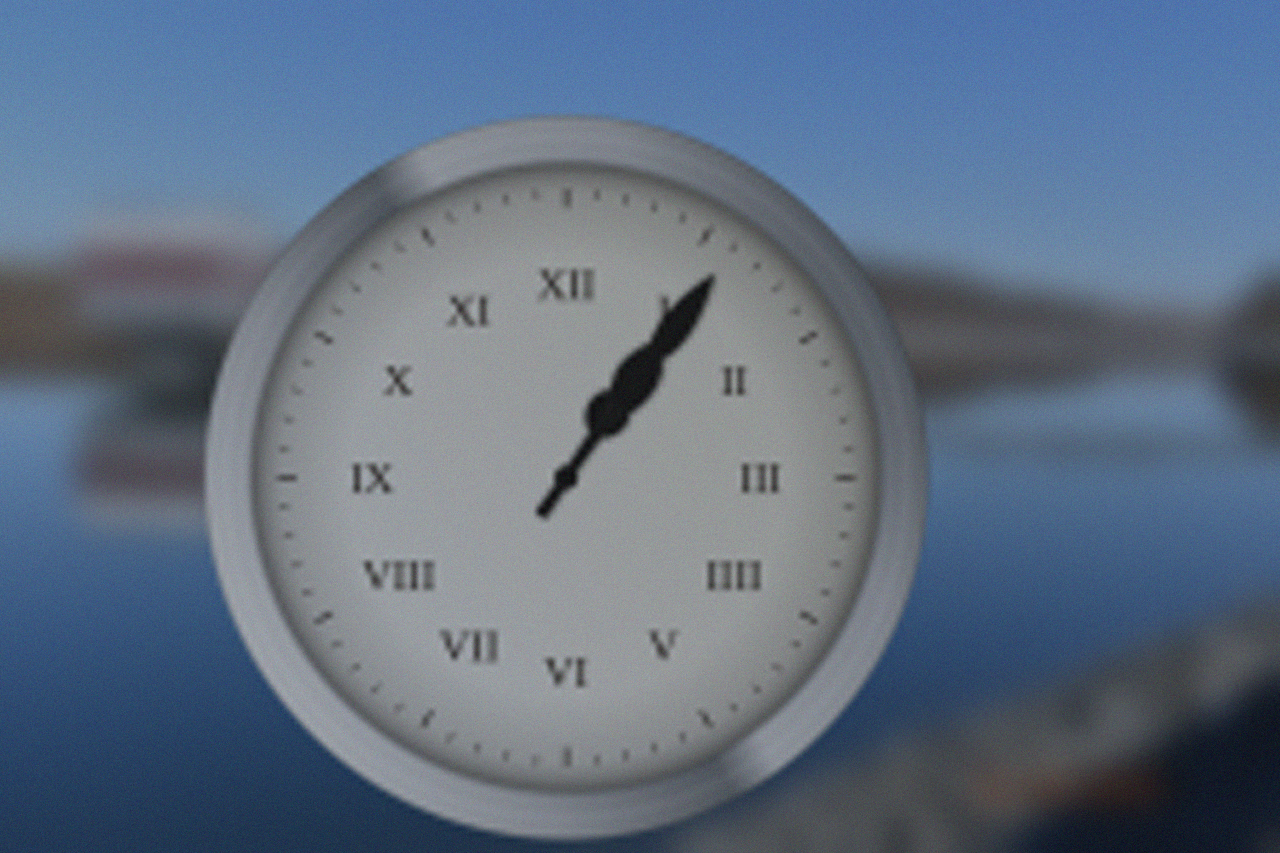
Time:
1.06
